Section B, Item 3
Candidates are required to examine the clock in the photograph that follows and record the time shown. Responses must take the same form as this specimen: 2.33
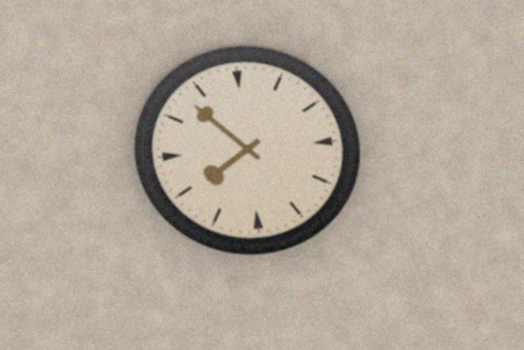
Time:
7.53
